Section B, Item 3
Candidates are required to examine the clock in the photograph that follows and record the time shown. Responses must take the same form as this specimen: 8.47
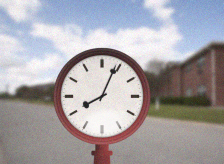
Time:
8.04
